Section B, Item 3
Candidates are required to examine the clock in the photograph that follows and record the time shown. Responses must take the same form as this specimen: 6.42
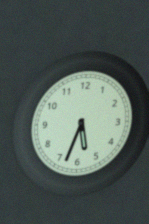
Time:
5.33
